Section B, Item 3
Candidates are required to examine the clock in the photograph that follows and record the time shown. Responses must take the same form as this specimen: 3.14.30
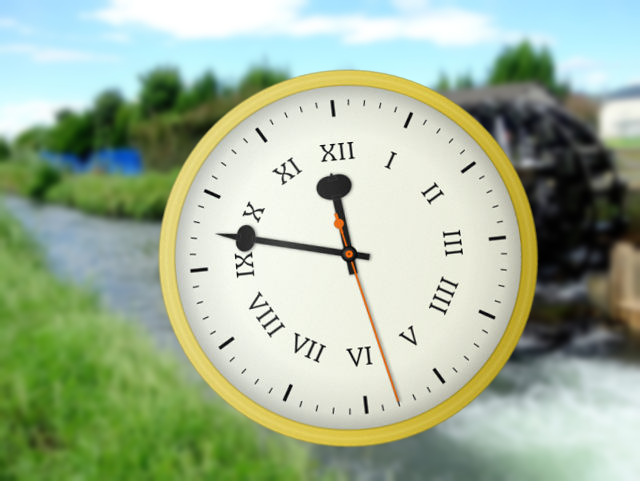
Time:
11.47.28
